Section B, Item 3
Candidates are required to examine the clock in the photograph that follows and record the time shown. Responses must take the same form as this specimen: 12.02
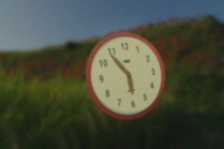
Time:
5.54
